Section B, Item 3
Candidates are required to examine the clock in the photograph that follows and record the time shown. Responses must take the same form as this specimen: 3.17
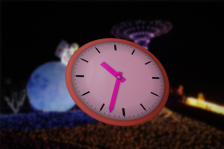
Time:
10.33
